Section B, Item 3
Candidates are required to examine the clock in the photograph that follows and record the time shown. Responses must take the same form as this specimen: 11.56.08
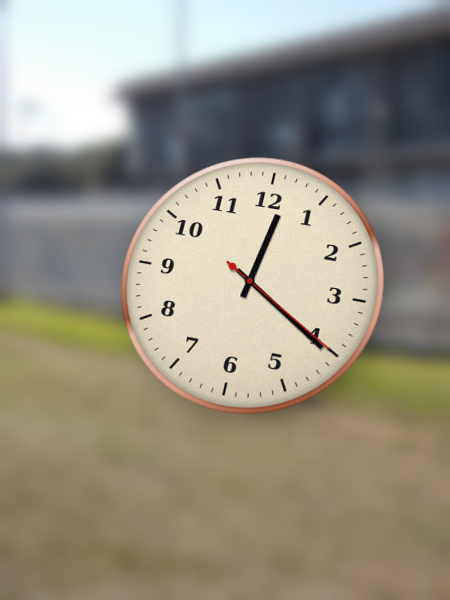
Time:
12.20.20
